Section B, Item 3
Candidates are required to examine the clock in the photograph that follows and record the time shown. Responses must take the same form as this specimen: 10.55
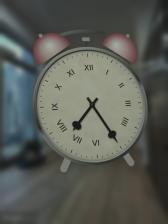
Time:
7.25
